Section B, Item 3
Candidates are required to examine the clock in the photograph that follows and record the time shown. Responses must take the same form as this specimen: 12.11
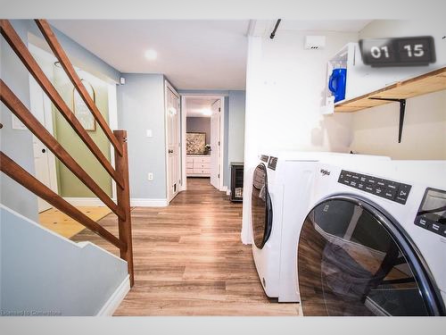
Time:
1.15
